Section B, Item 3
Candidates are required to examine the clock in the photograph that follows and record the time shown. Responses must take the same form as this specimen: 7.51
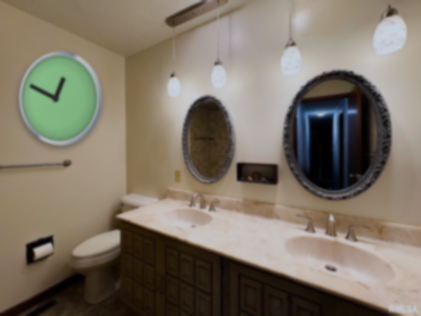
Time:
12.49
